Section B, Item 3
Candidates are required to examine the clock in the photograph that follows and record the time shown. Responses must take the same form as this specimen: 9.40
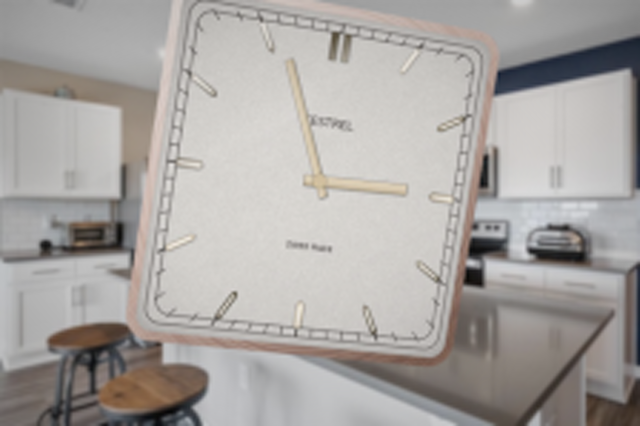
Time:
2.56
